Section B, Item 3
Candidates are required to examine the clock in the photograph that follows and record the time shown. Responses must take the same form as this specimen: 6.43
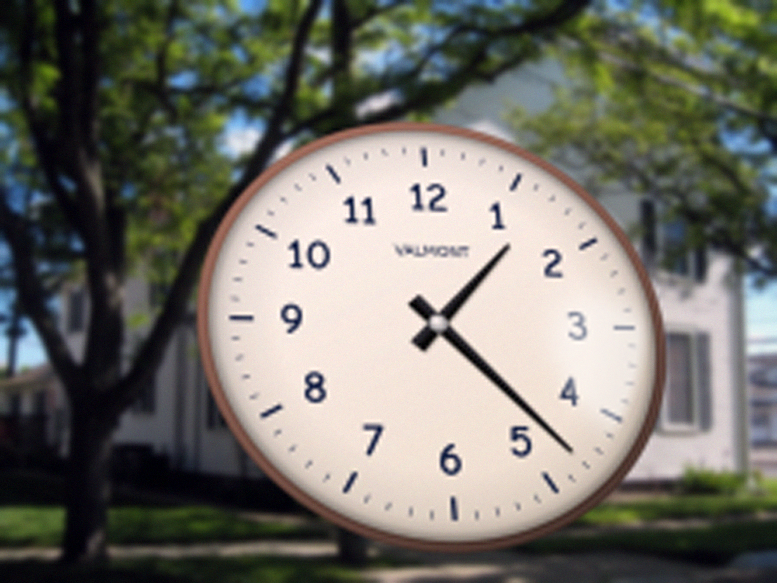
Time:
1.23
